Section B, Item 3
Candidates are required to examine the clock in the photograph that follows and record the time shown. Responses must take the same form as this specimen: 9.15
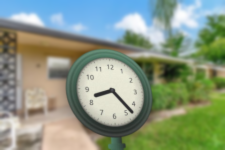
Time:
8.23
